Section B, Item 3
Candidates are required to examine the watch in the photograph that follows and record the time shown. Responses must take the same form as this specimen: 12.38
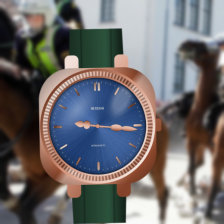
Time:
9.16
